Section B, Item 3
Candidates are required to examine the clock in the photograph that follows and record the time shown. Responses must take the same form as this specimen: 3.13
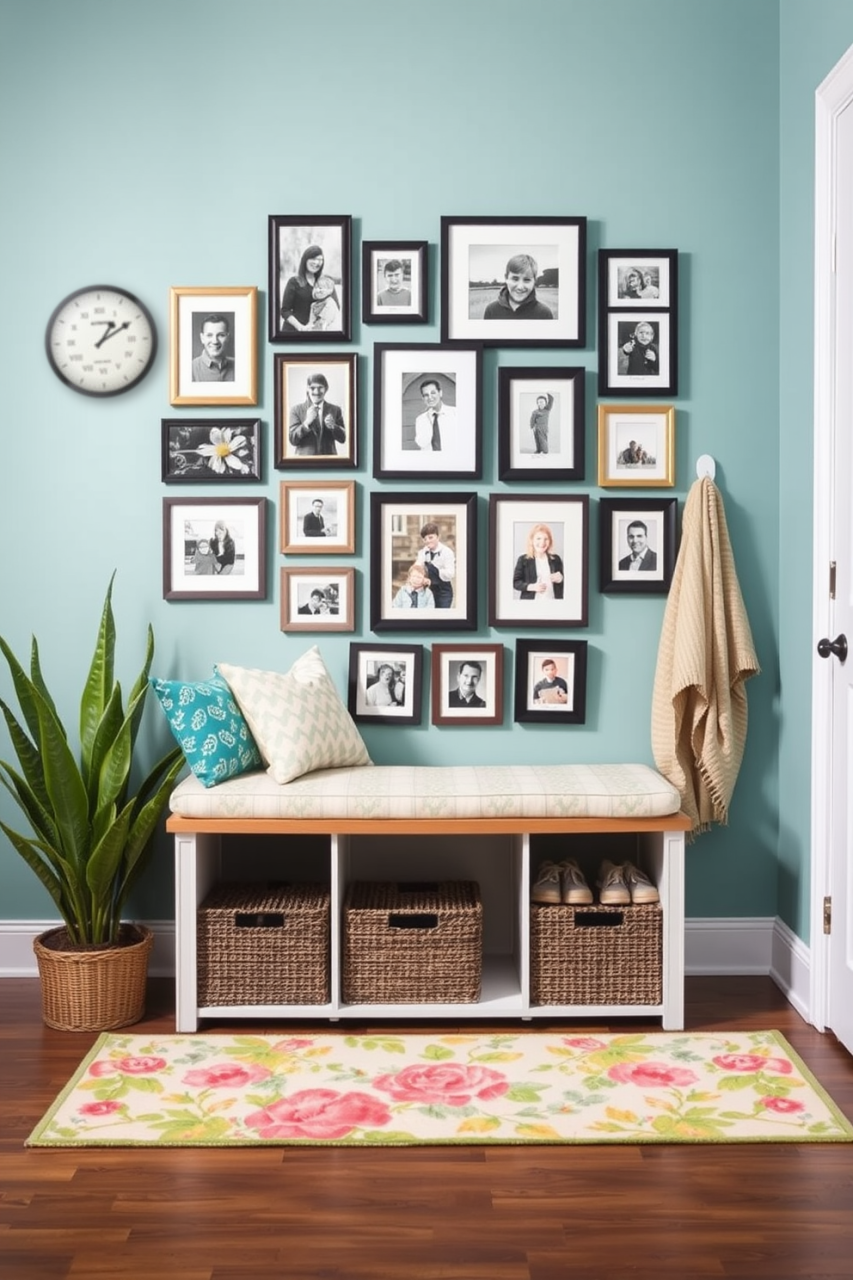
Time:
1.10
